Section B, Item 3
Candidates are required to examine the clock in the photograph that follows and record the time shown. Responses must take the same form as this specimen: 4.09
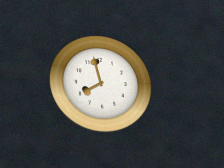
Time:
7.58
